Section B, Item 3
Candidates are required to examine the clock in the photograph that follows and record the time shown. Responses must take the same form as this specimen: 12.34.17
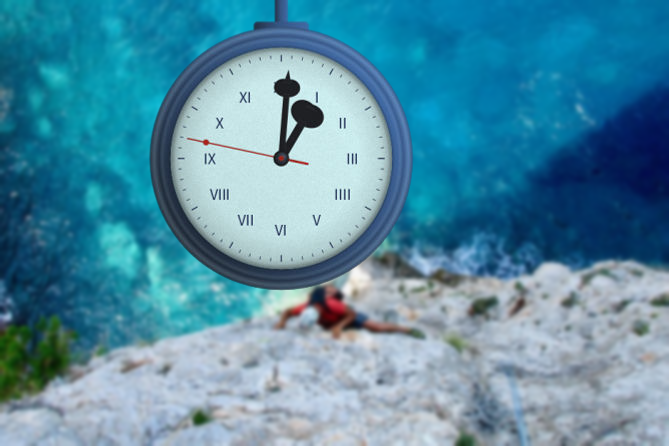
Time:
1.00.47
